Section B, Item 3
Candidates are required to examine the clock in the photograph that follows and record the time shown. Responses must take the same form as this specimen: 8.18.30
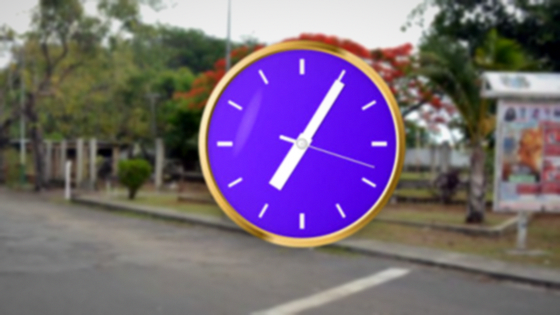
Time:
7.05.18
